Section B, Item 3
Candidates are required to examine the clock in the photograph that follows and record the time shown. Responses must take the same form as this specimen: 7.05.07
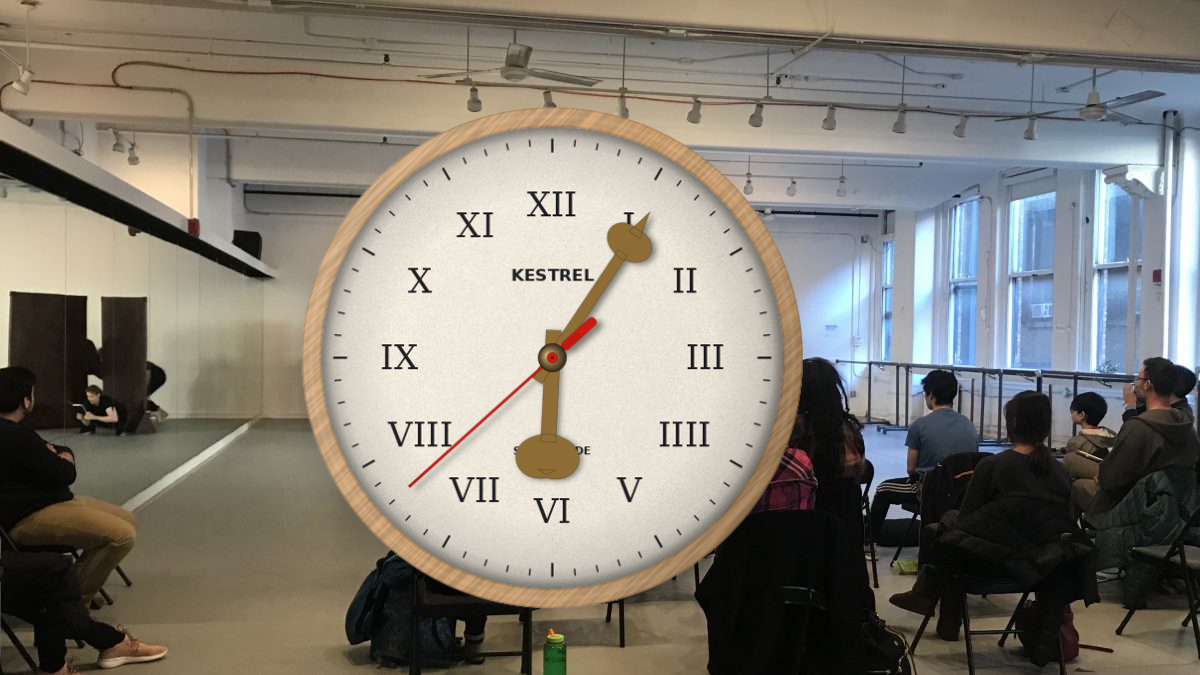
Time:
6.05.38
